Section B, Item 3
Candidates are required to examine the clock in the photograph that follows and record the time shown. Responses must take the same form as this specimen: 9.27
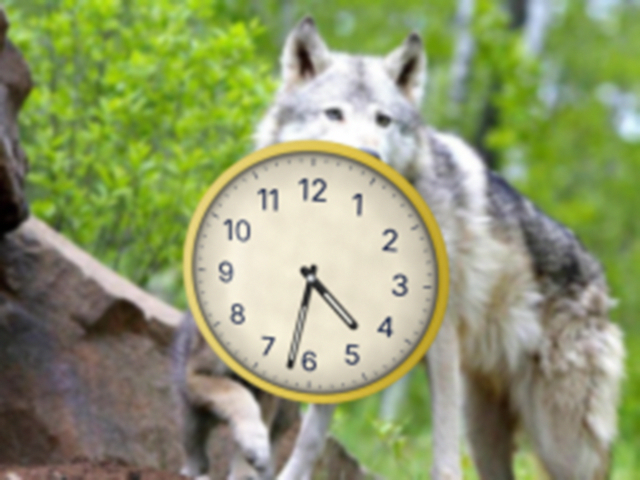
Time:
4.32
